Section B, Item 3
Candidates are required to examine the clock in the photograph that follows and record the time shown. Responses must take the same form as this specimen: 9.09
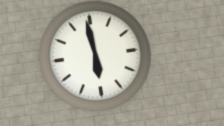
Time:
5.59
